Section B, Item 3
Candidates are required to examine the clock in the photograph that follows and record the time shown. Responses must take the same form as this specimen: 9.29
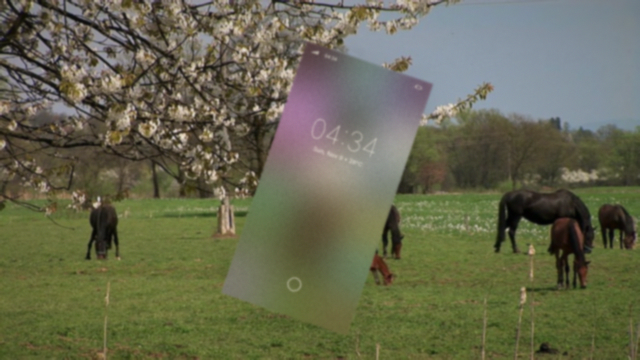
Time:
4.34
